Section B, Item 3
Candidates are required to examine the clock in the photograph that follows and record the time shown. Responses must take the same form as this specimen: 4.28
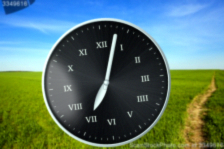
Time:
7.03
